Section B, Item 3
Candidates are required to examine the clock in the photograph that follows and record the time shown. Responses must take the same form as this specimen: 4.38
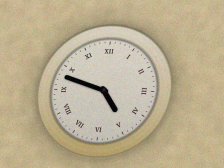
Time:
4.48
